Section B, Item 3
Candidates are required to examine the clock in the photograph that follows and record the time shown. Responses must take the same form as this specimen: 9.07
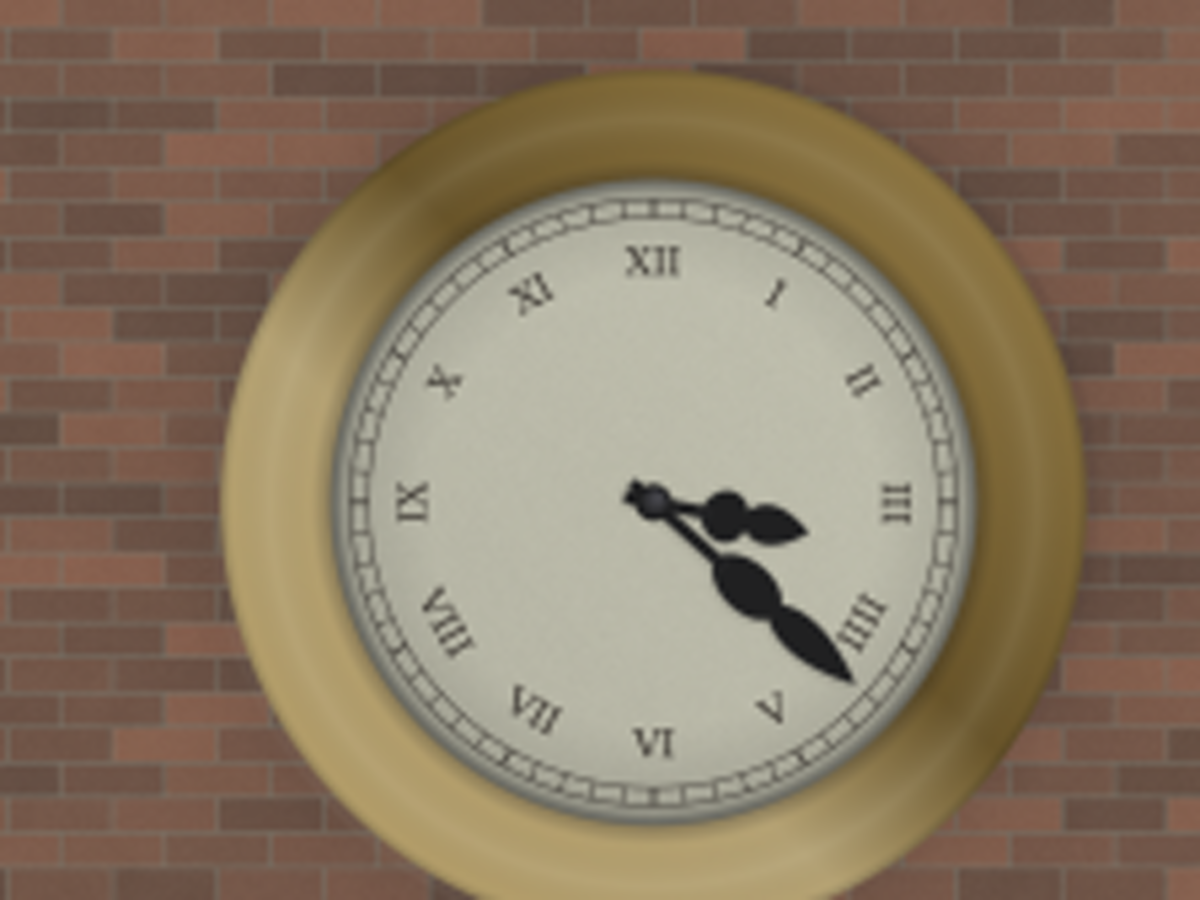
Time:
3.22
